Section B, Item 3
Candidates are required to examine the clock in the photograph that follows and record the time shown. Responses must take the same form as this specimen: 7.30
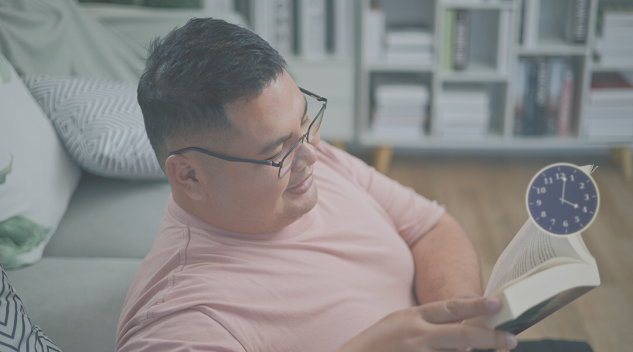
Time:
4.02
